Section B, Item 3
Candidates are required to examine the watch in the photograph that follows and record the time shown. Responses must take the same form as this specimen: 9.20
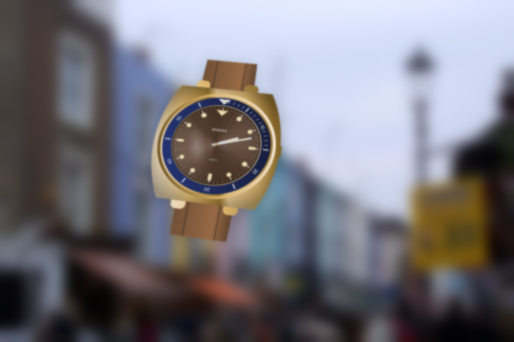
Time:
2.12
